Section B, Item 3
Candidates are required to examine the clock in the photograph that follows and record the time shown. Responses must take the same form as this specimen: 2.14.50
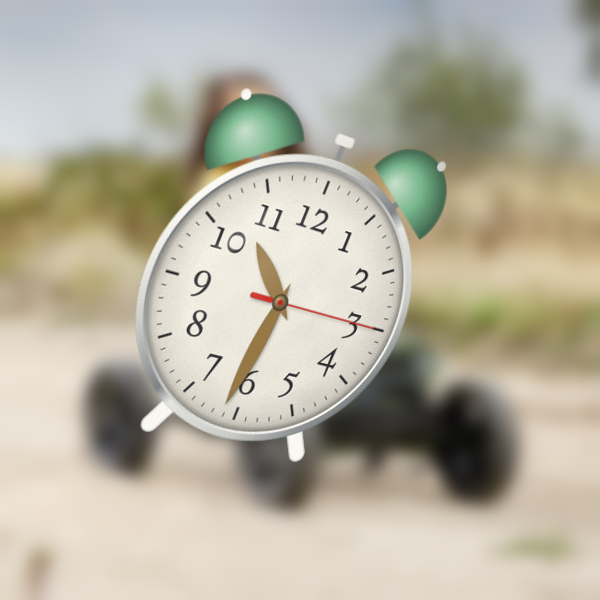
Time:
10.31.15
